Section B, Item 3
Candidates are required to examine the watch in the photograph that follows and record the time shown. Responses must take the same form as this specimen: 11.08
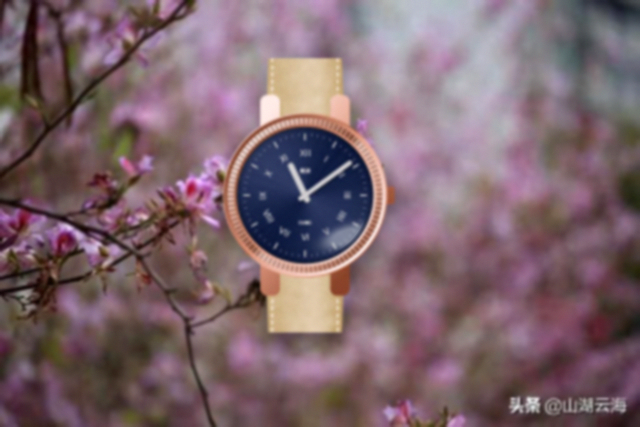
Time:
11.09
